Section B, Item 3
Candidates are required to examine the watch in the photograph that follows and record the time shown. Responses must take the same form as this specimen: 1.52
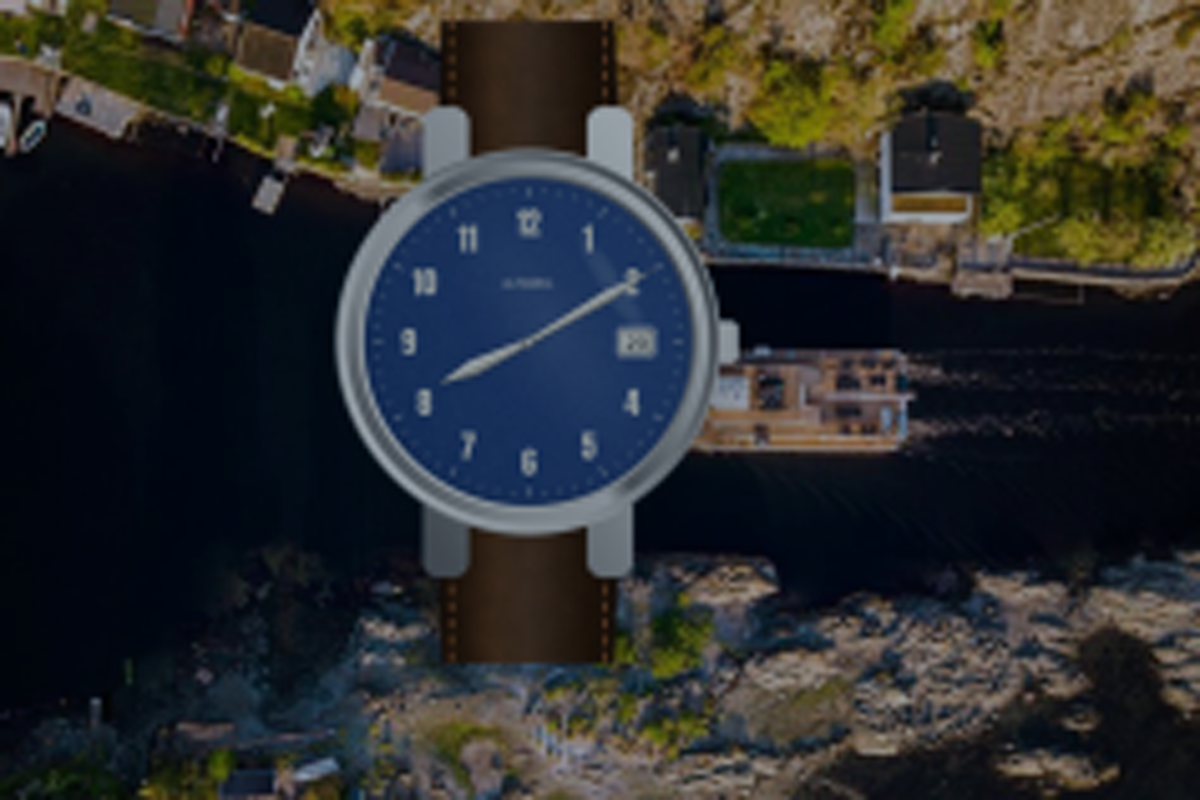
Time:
8.10
